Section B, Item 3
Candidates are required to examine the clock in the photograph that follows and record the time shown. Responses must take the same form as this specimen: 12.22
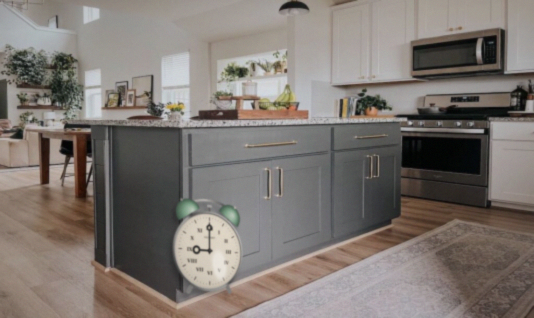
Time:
9.00
